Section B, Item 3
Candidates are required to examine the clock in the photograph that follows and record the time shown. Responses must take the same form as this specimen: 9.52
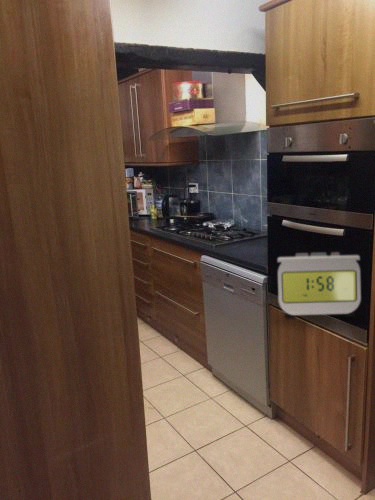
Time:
1.58
